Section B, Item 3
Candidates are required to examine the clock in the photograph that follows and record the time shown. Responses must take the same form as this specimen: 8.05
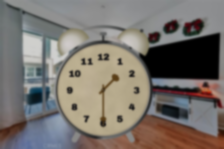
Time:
1.30
